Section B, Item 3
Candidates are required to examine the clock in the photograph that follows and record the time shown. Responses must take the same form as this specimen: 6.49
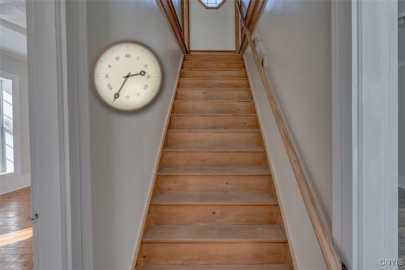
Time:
2.35
